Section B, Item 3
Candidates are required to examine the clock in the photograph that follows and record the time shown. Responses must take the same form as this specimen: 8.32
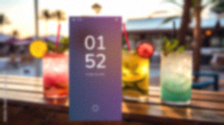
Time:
1.52
